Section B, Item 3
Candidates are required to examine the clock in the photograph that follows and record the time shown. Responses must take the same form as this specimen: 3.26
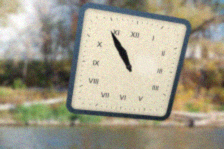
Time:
10.54
